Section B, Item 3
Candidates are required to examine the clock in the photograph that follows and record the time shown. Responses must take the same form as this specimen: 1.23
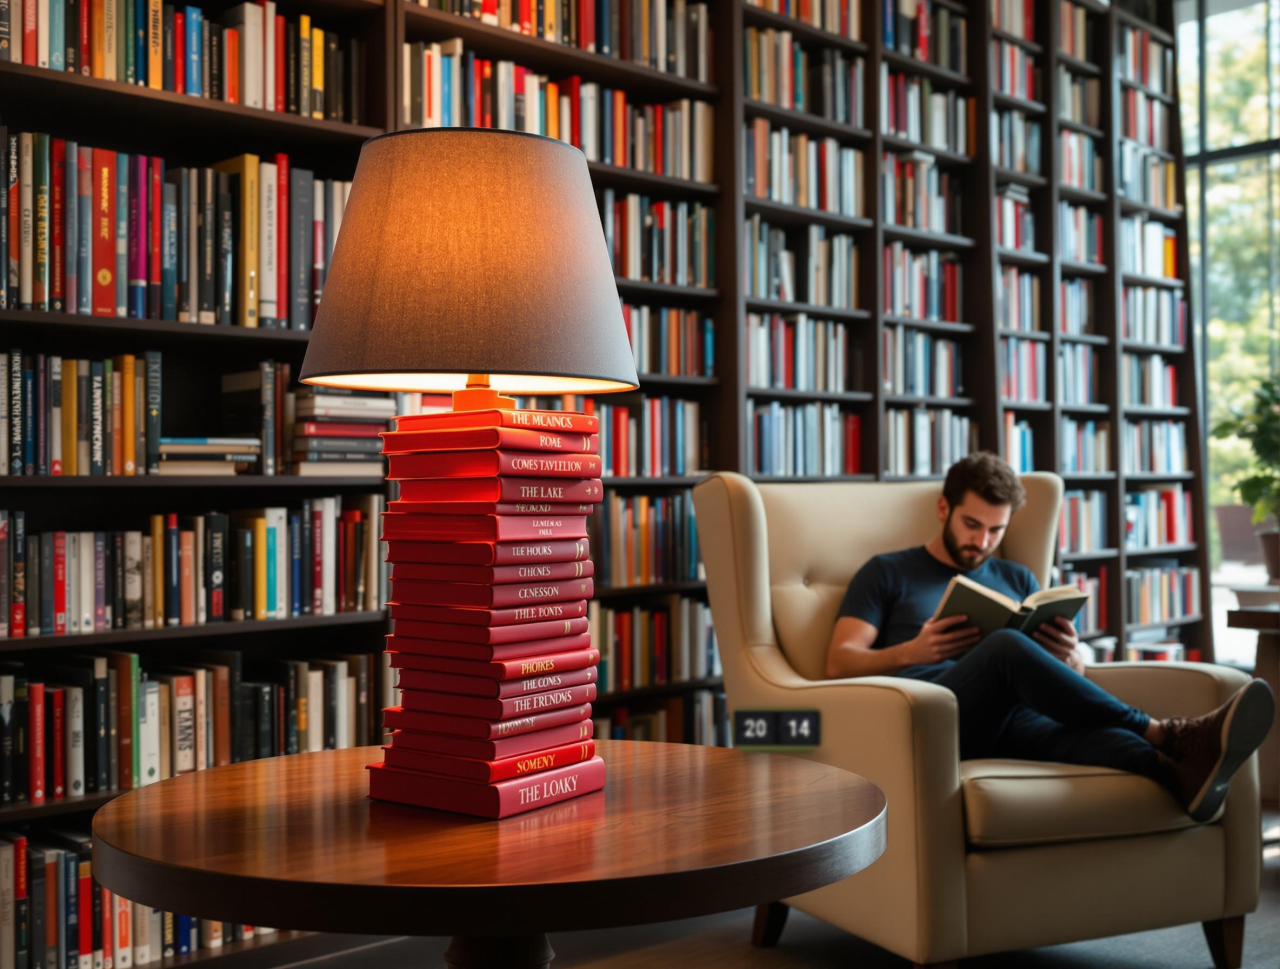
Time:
20.14
